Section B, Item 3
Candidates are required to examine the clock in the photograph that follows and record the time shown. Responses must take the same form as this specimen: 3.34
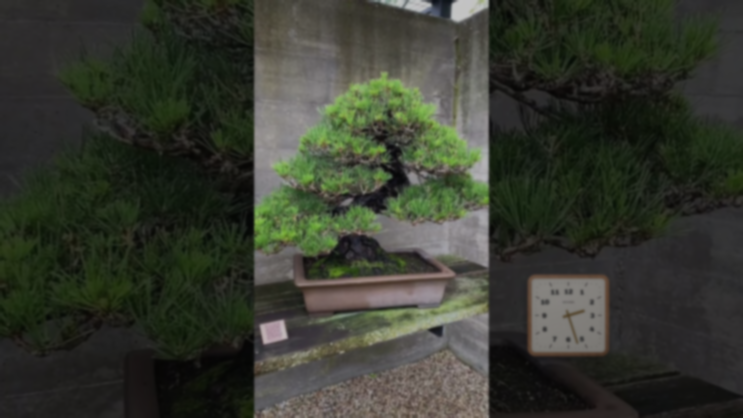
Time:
2.27
